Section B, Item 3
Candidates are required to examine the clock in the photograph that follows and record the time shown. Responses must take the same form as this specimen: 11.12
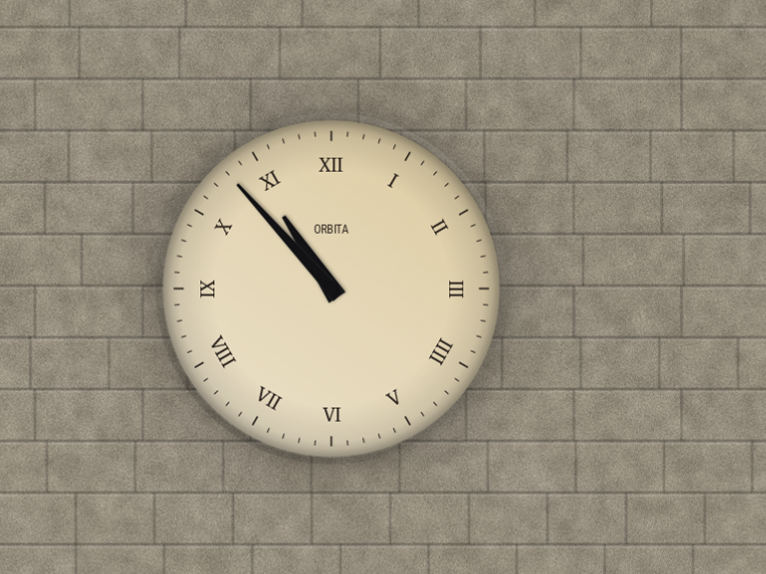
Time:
10.53
